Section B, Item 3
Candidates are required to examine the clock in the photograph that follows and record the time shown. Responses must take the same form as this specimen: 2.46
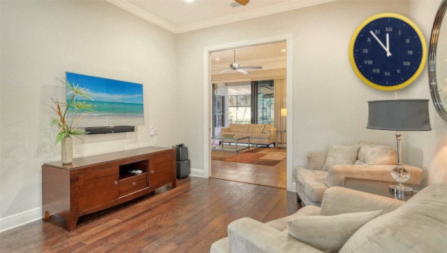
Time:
11.53
